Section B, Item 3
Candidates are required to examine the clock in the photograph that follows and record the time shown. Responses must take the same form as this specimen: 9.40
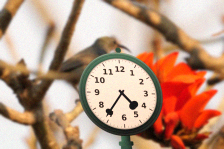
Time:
4.36
